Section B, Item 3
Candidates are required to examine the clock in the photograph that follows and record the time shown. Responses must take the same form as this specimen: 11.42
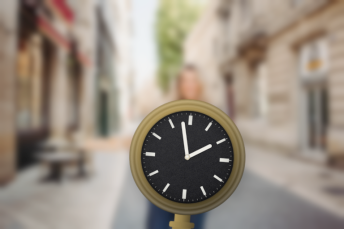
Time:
1.58
